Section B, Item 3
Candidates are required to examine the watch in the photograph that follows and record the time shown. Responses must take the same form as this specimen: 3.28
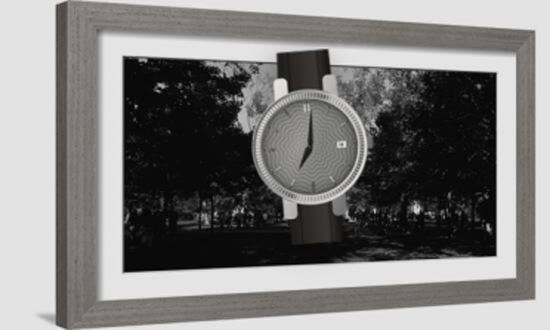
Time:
7.01
